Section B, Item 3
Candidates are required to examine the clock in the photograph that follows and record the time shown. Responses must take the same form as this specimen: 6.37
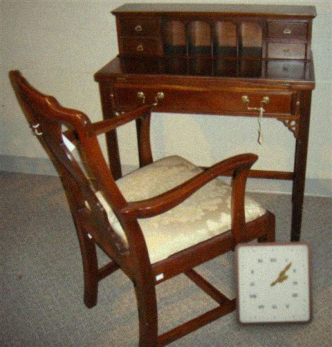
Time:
2.07
